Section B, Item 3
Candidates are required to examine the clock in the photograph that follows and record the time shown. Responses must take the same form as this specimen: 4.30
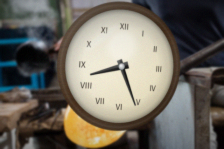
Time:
8.26
